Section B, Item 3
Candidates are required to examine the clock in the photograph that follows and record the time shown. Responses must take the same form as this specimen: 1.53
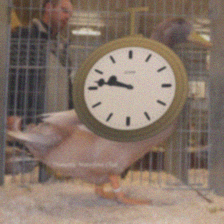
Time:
9.47
